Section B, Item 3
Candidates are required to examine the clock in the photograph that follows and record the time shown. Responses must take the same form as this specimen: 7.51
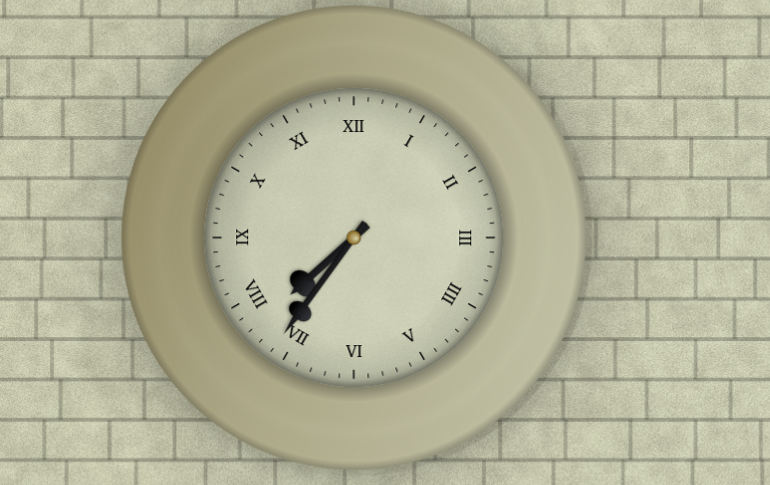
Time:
7.36
